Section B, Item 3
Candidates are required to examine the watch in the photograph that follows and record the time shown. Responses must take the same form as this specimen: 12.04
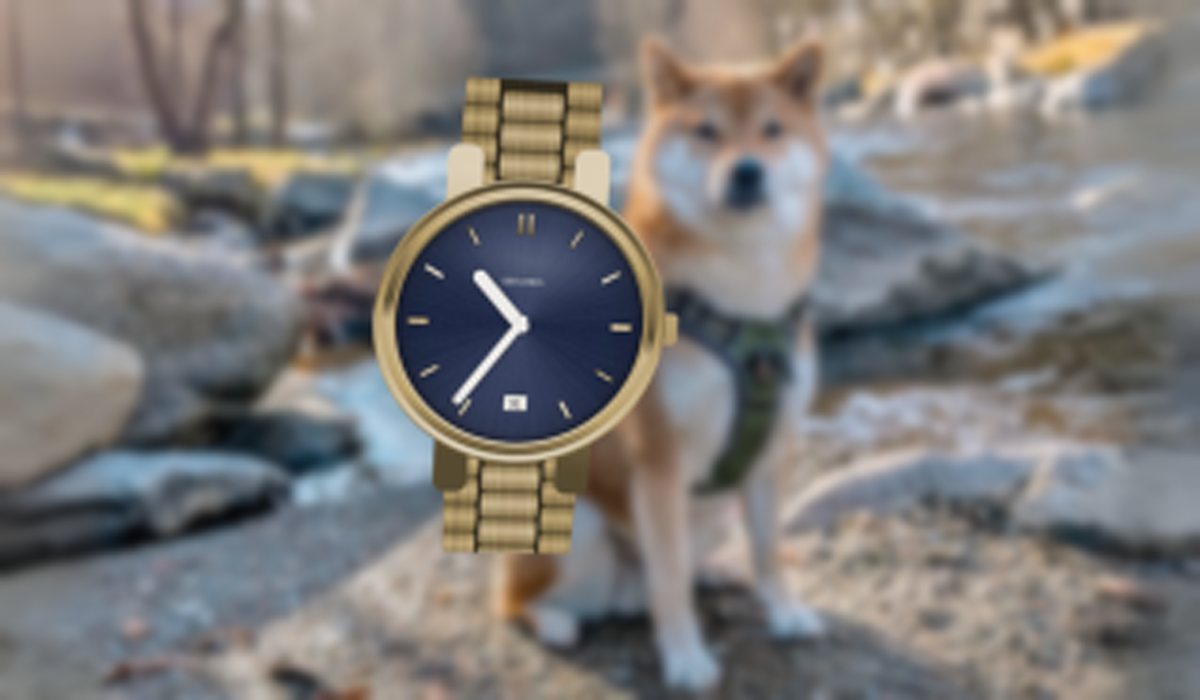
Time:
10.36
